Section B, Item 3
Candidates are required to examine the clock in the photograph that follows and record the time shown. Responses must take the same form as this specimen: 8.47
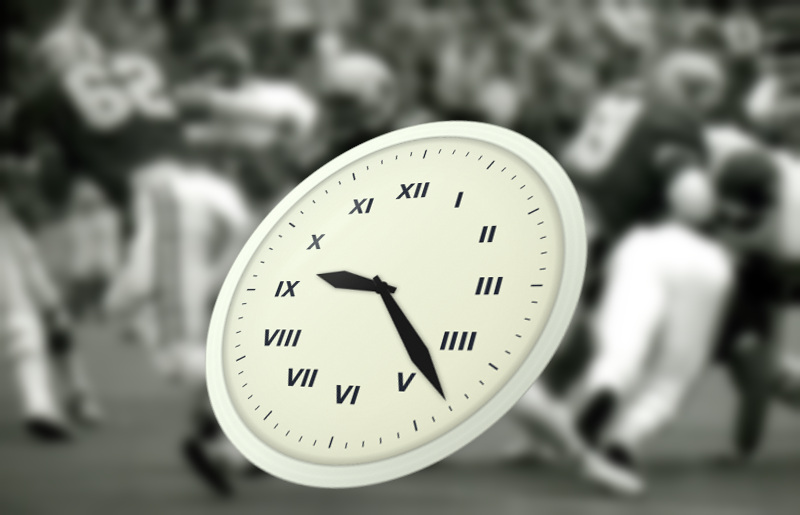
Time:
9.23
